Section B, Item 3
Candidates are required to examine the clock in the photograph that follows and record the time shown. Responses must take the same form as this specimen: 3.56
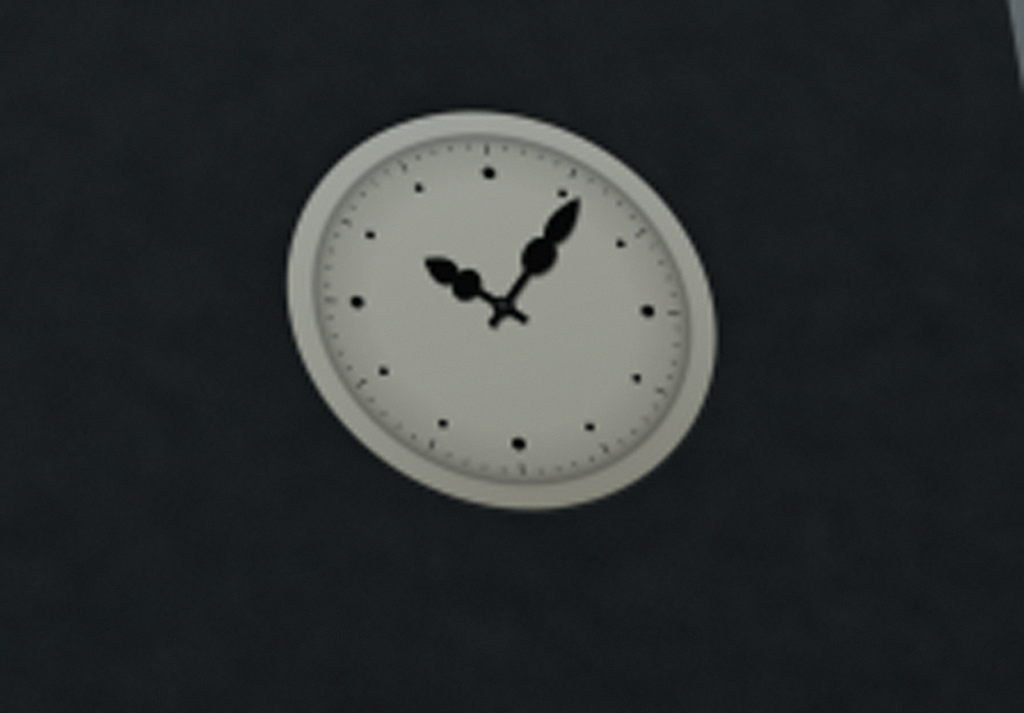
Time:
10.06
